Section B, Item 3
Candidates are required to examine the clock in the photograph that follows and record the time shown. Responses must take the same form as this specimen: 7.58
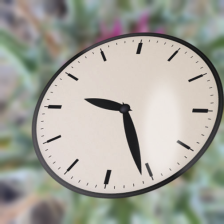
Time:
9.26
